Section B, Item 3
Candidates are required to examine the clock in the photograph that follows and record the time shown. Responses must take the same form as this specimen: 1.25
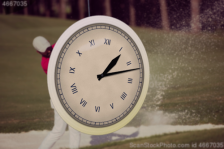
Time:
1.12
